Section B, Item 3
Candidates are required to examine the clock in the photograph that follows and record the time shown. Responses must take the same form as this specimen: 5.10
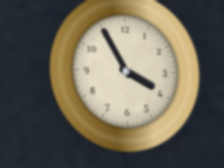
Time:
3.55
